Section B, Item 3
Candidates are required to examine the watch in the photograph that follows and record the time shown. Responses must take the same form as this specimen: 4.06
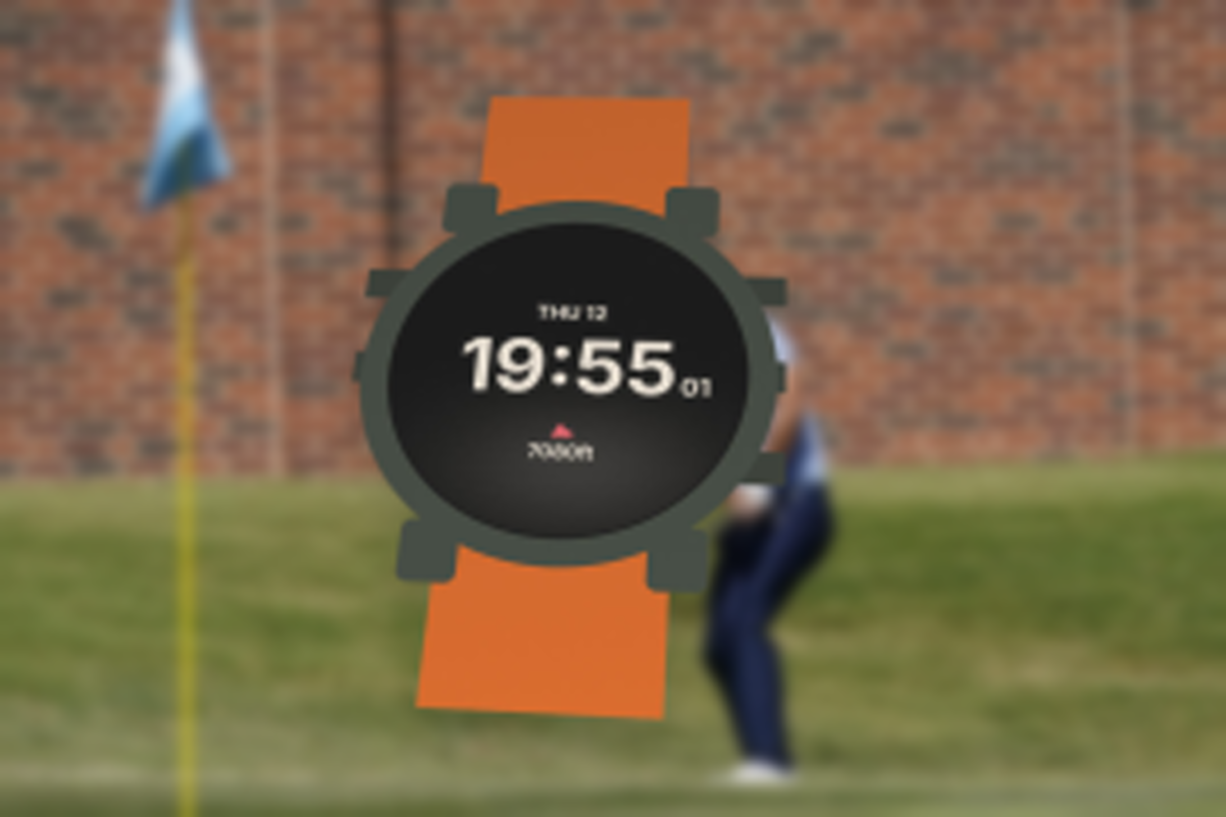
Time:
19.55
